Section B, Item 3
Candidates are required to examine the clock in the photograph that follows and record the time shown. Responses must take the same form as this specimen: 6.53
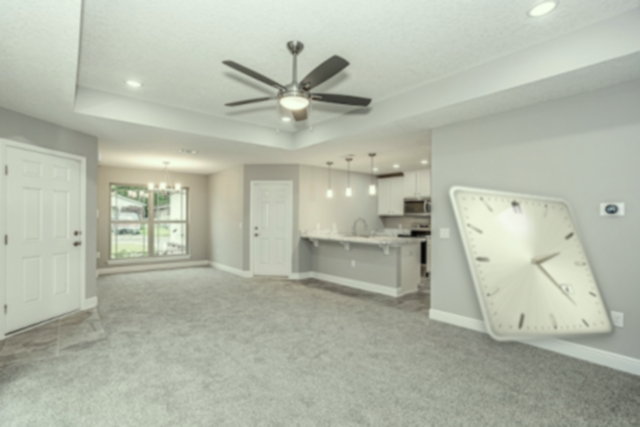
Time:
2.24
